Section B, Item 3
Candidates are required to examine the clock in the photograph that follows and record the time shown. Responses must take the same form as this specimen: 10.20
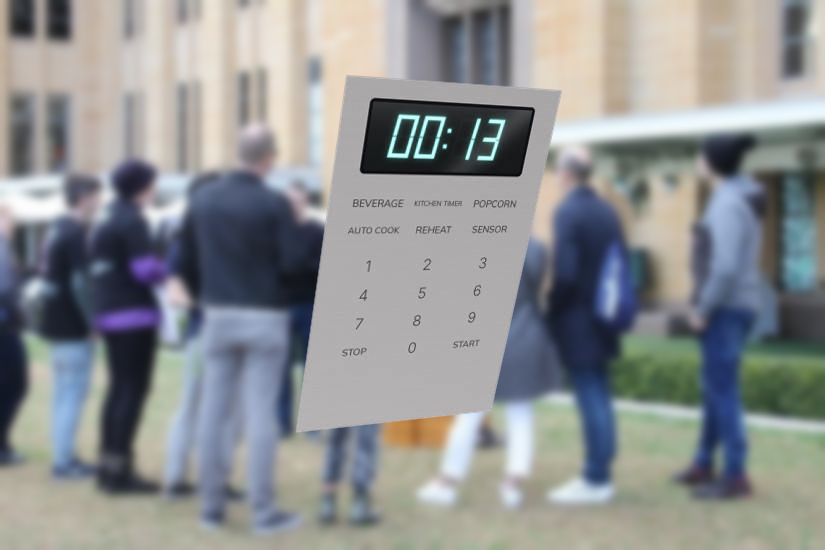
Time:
0.13
